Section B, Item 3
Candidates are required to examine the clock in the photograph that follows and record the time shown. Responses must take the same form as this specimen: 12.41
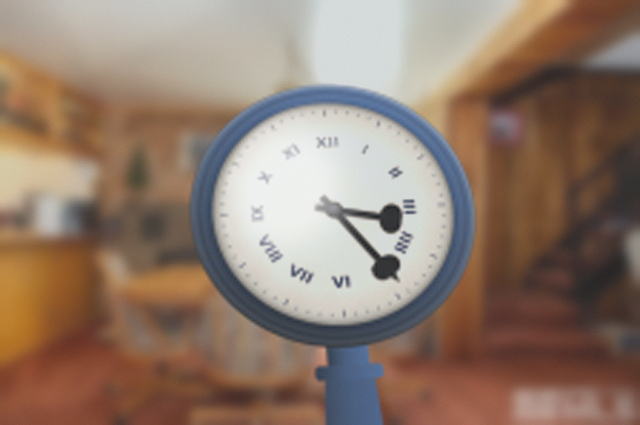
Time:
3.24
